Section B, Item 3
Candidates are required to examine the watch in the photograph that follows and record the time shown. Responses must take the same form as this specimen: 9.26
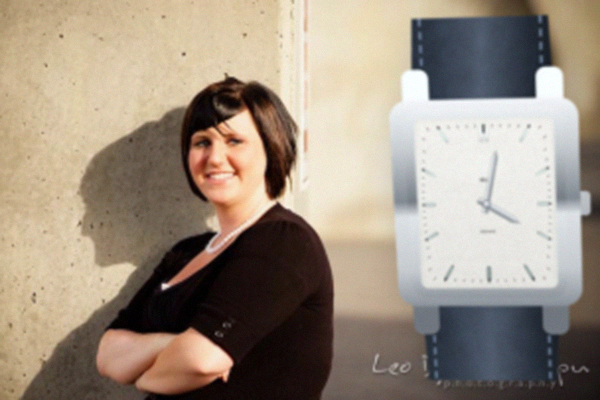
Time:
4.02
